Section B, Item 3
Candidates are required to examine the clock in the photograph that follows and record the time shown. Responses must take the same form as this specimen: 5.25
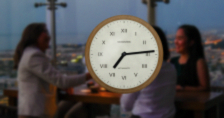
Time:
7.14
